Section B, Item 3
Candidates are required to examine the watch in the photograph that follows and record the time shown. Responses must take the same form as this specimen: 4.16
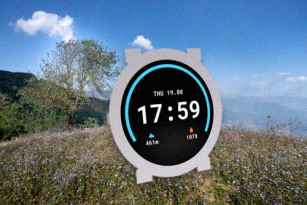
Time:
17.59
